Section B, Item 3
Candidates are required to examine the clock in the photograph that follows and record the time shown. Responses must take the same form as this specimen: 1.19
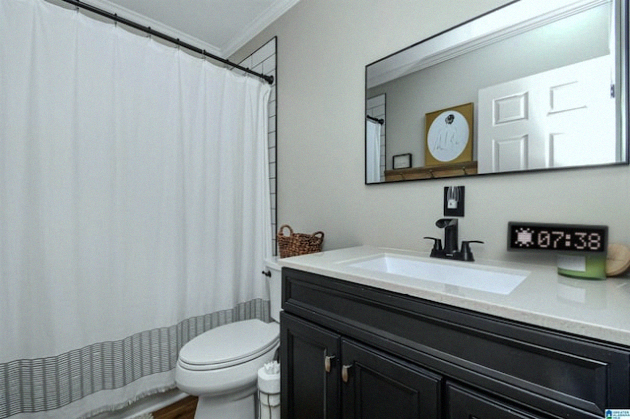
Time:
7.38
